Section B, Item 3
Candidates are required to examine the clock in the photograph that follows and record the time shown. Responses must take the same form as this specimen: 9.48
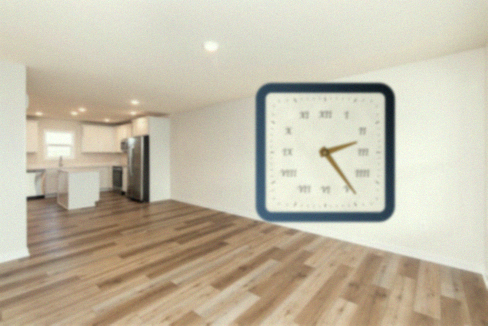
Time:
2.24
